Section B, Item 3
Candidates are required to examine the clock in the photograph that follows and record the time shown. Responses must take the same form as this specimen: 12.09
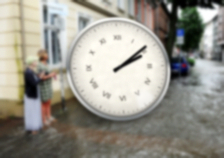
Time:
2.09
